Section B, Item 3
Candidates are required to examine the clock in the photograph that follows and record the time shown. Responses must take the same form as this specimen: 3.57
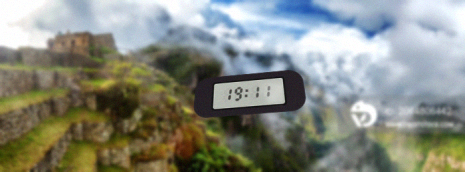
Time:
19.11
